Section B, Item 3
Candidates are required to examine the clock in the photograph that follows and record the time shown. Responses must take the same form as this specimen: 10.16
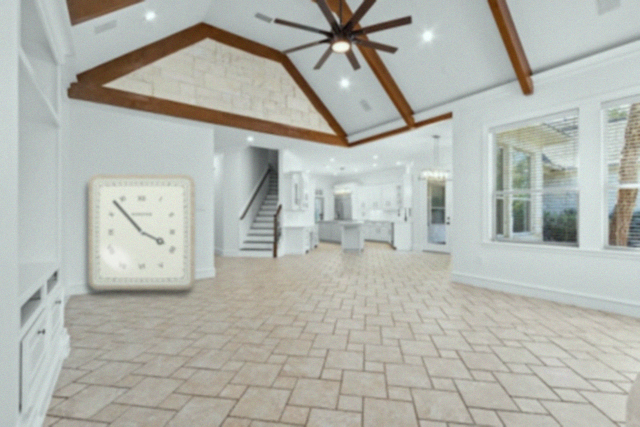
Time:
3.53
